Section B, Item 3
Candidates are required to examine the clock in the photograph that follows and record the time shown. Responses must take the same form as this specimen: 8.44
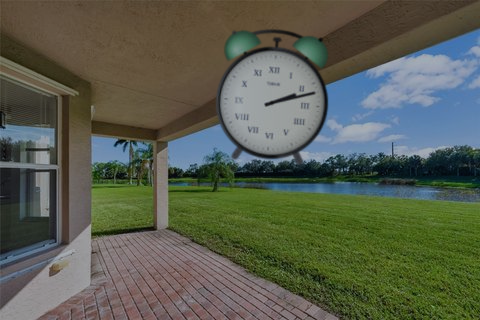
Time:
2.12
